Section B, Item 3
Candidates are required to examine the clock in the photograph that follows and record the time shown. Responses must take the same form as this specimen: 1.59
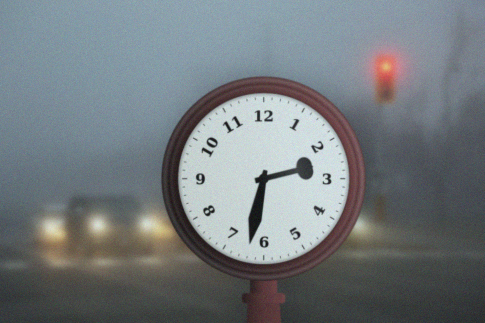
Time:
2.32
